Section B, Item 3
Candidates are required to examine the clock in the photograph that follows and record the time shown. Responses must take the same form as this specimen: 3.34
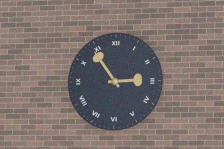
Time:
2.54
